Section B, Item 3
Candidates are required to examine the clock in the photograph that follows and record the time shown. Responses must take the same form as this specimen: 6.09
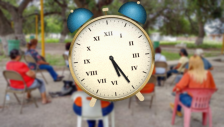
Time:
5.25
